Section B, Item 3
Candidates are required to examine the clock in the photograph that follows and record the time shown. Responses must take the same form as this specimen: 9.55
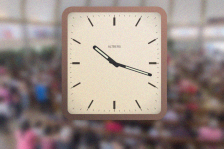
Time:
10.18
